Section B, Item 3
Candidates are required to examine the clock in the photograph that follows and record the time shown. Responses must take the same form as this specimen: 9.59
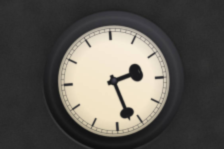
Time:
2.27
